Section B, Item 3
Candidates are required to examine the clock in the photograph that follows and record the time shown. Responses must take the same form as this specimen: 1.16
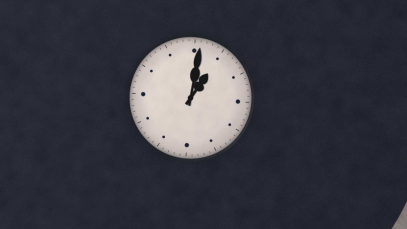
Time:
1.01
